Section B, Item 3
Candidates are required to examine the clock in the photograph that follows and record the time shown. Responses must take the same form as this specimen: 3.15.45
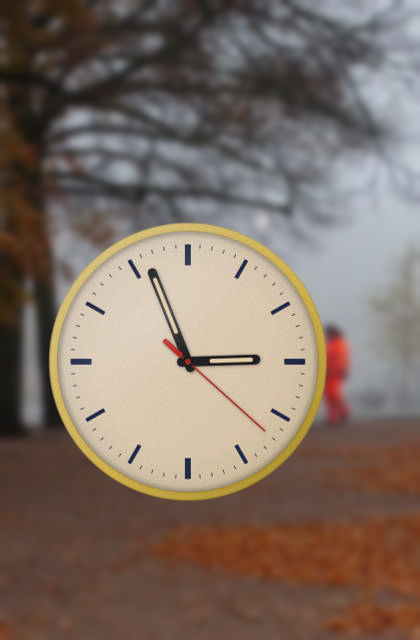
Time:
2.56.22
